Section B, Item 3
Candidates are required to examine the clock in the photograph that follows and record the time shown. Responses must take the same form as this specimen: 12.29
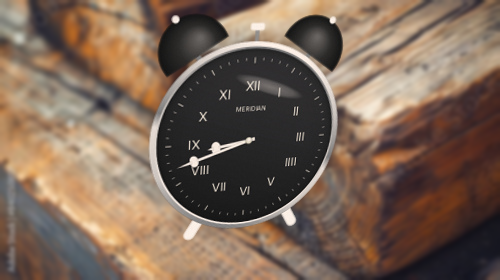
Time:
8.42
